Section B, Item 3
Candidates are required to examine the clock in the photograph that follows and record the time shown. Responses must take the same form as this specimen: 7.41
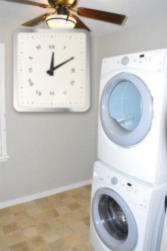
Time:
12.10
